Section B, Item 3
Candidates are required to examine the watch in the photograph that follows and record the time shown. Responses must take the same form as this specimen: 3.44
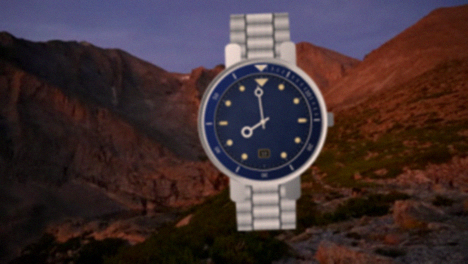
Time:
7.59
